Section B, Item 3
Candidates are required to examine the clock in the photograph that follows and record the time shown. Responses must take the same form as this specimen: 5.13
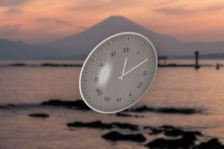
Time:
12.10
